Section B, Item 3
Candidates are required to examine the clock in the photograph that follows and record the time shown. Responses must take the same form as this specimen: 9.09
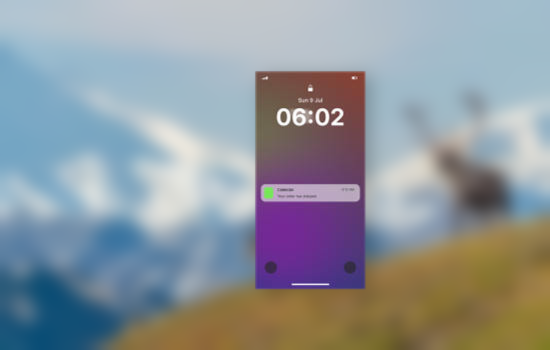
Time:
6.02
